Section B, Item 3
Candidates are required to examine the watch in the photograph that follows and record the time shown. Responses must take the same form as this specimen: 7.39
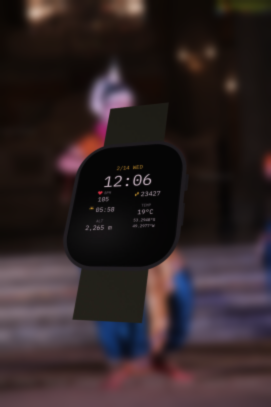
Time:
12.06
